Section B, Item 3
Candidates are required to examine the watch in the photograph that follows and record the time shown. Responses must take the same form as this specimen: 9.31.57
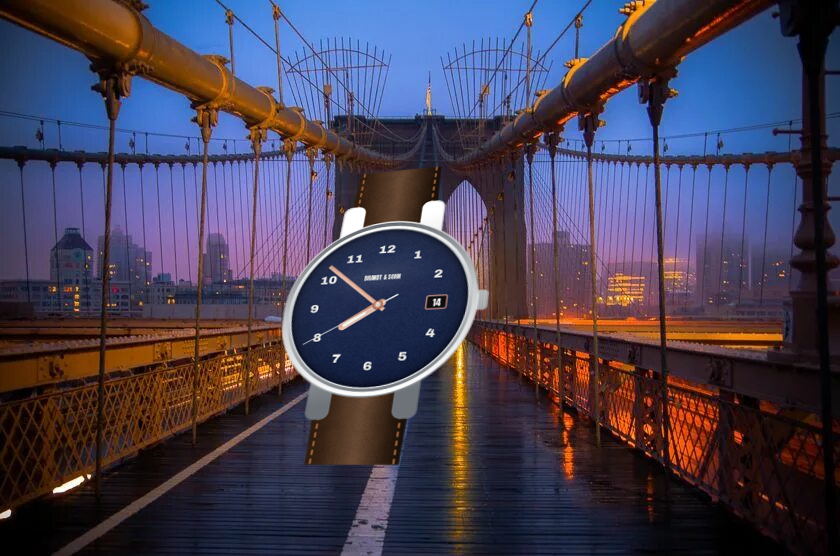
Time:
7.51.40
